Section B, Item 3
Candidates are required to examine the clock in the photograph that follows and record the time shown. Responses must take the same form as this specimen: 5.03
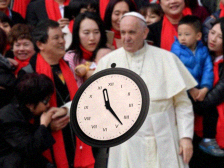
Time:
11.23
